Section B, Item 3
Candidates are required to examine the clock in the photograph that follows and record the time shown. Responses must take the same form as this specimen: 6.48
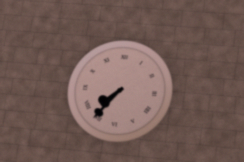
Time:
7.36
